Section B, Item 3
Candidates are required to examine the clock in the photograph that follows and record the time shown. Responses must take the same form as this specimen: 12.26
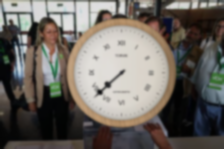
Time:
7.38
